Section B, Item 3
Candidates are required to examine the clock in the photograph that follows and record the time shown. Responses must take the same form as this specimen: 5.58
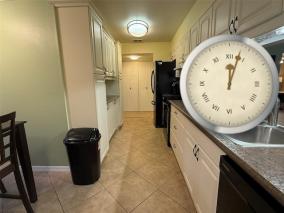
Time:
12.03
